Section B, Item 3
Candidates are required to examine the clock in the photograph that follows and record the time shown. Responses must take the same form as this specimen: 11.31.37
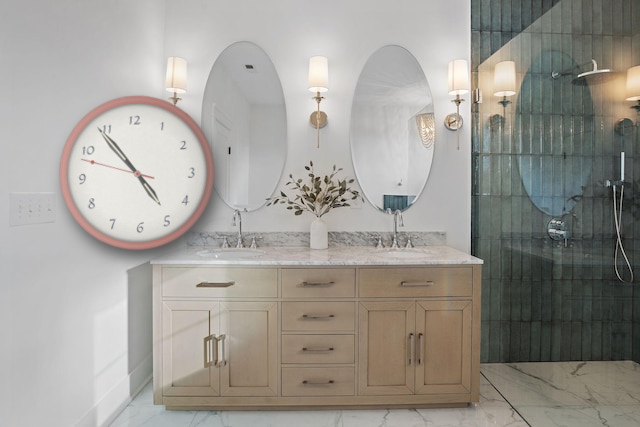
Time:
4.53.48
